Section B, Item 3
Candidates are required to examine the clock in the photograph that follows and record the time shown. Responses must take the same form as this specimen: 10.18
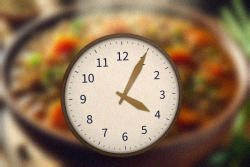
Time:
4.05
